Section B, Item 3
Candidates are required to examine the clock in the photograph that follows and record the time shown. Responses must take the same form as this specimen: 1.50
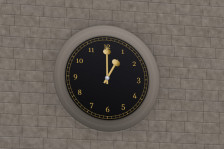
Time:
1.00
